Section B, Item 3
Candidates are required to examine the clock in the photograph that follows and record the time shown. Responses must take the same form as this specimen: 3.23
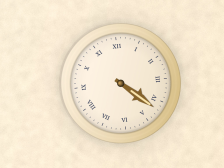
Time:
4.22
